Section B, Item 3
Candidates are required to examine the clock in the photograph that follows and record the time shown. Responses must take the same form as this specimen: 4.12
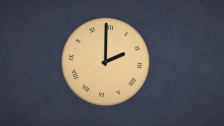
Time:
1.59
